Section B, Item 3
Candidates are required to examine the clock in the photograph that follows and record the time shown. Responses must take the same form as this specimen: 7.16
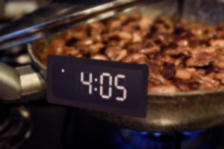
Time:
4.05
